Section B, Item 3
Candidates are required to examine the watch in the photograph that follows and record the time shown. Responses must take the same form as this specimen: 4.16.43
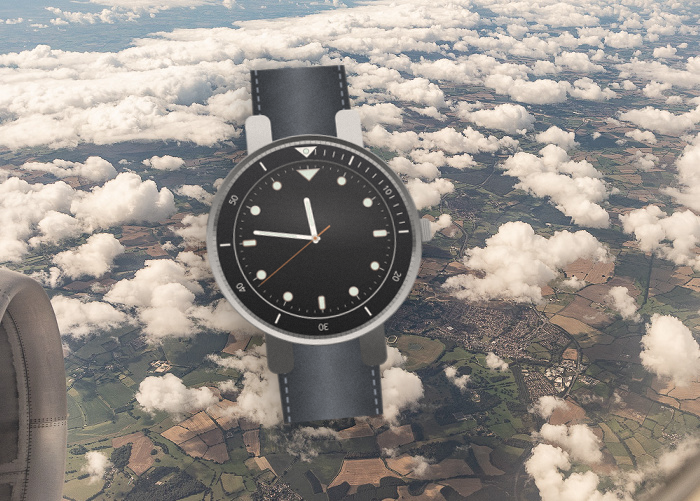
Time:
11.46.39
